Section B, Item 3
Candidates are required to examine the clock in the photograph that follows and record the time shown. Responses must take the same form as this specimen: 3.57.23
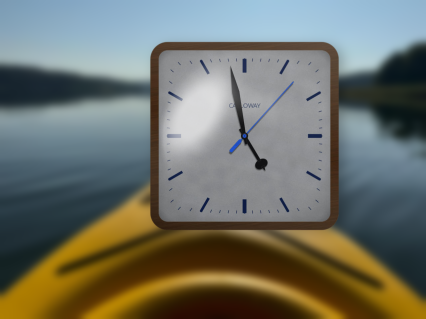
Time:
4.58.07
